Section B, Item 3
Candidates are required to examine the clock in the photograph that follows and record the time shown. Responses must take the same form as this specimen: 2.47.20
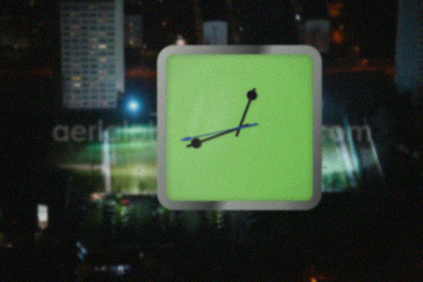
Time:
12.41.43
